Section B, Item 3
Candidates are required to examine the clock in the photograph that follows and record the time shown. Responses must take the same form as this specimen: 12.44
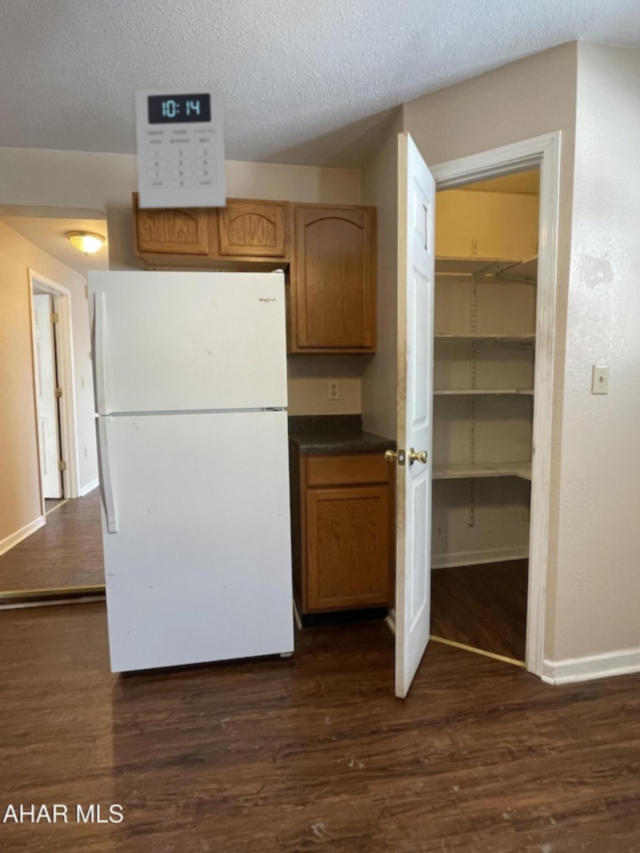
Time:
10.14
